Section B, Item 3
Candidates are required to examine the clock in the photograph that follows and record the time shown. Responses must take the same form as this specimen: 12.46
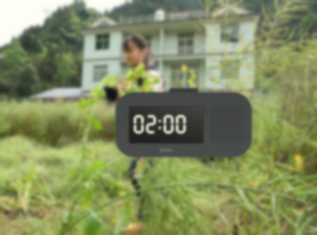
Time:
2.00
